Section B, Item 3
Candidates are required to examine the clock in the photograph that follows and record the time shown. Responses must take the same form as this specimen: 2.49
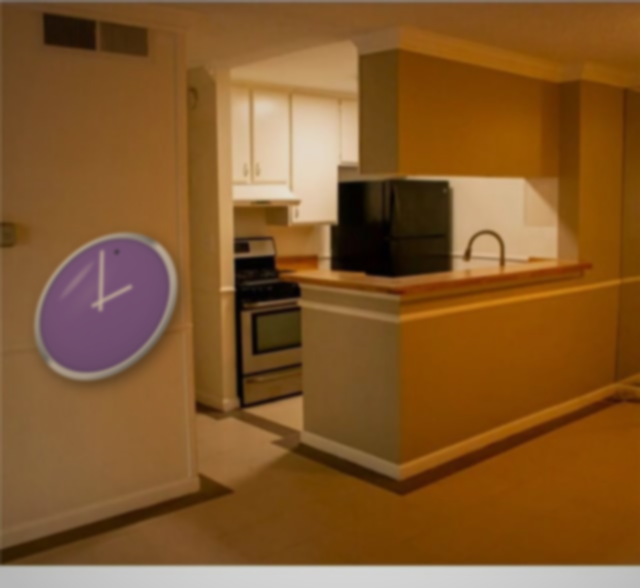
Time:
1.57
